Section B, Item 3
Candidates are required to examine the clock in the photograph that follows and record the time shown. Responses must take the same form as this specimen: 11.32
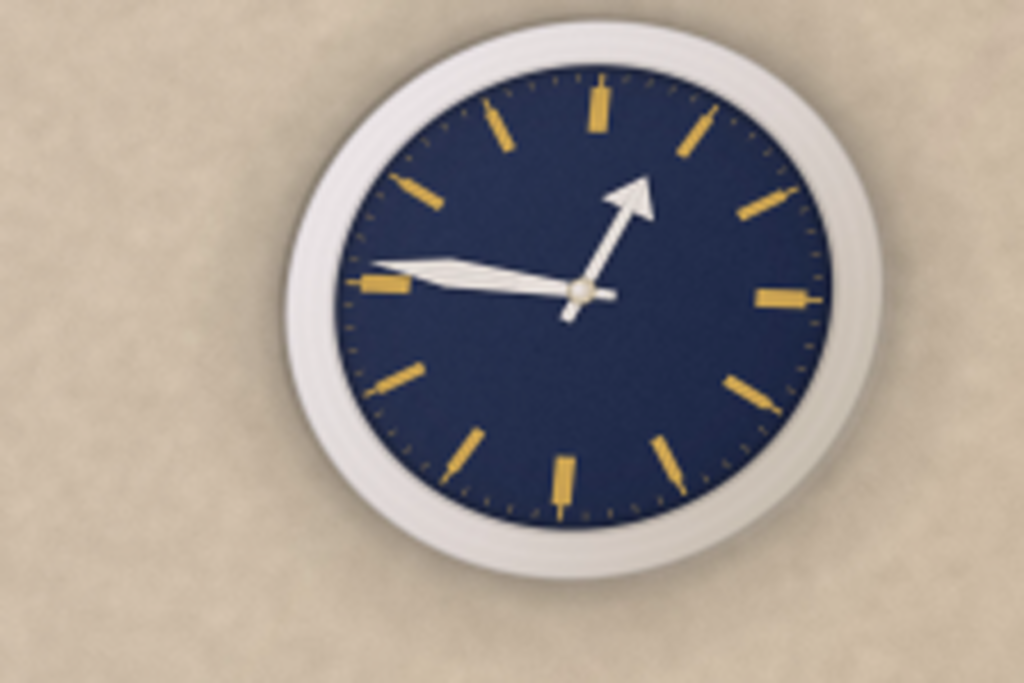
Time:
12.46
